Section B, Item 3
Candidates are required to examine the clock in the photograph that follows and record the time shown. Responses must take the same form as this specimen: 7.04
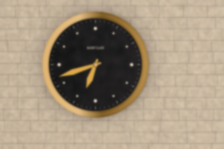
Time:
6.42
